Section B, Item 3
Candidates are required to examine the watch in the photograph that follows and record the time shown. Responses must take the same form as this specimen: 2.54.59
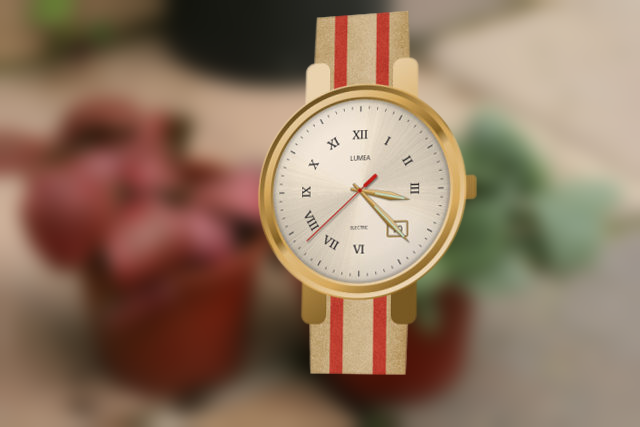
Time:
3.22.38
